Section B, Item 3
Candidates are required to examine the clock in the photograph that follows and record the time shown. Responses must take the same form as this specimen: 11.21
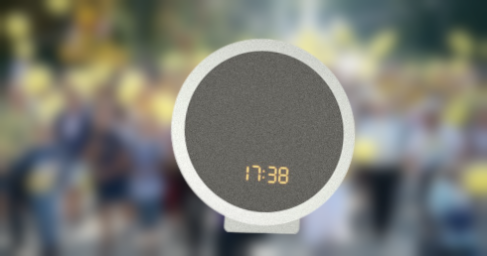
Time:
17.38
